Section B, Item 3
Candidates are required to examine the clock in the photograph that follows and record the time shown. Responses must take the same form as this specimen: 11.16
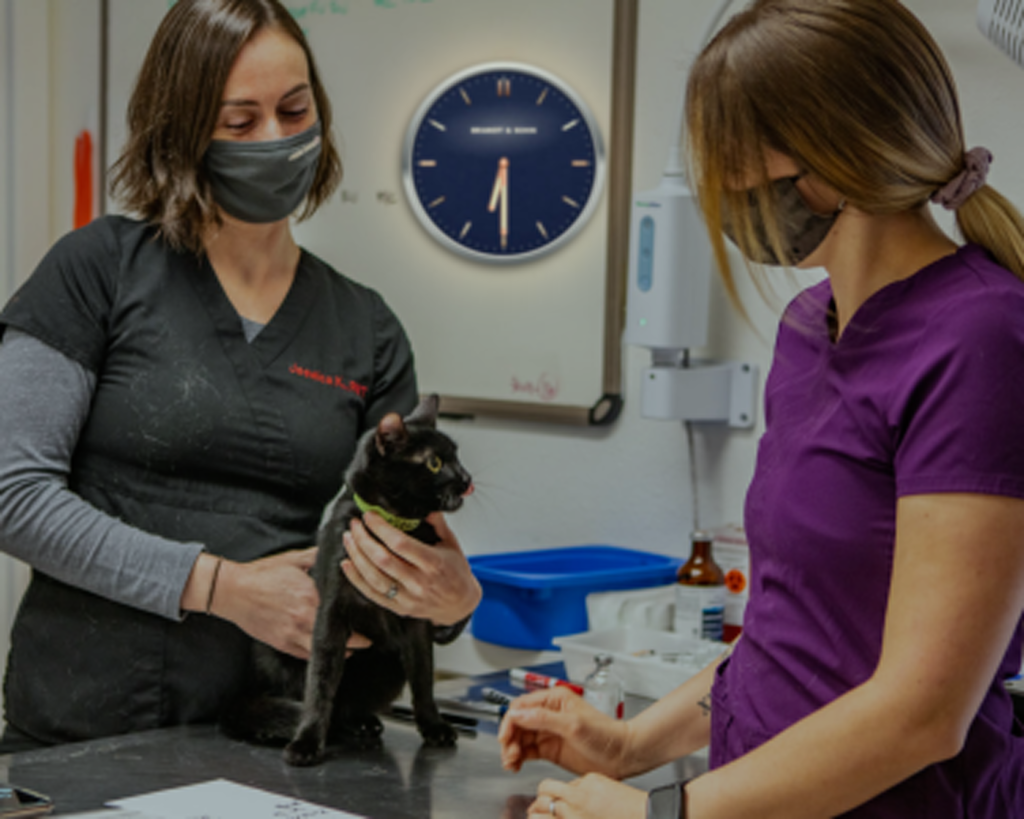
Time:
6.30
